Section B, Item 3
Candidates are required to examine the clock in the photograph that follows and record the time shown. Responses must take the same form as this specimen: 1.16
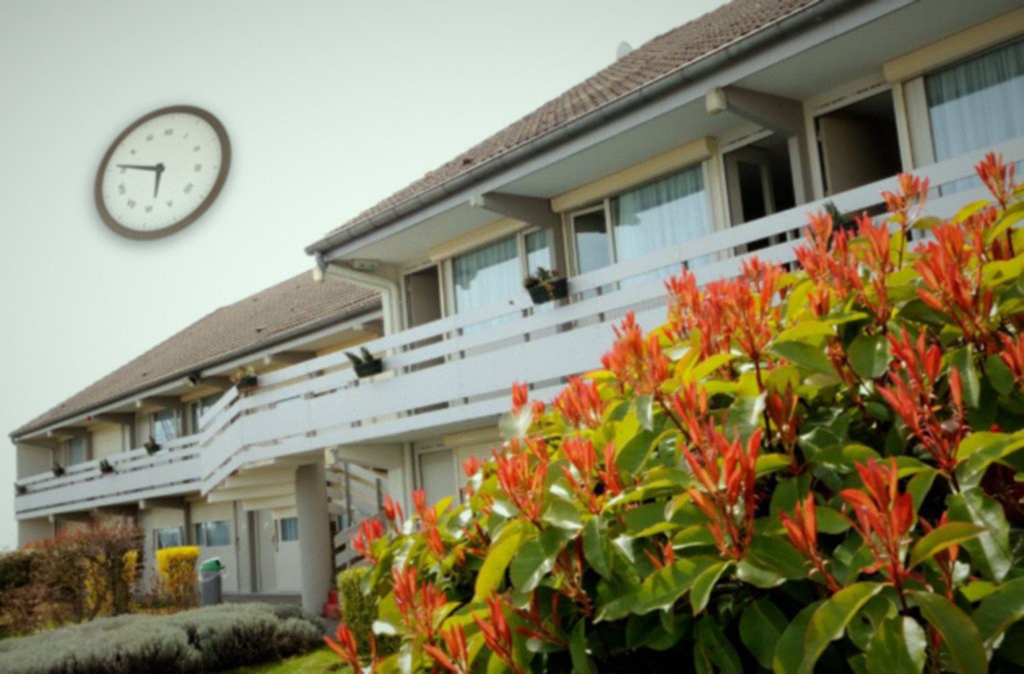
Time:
5.46
